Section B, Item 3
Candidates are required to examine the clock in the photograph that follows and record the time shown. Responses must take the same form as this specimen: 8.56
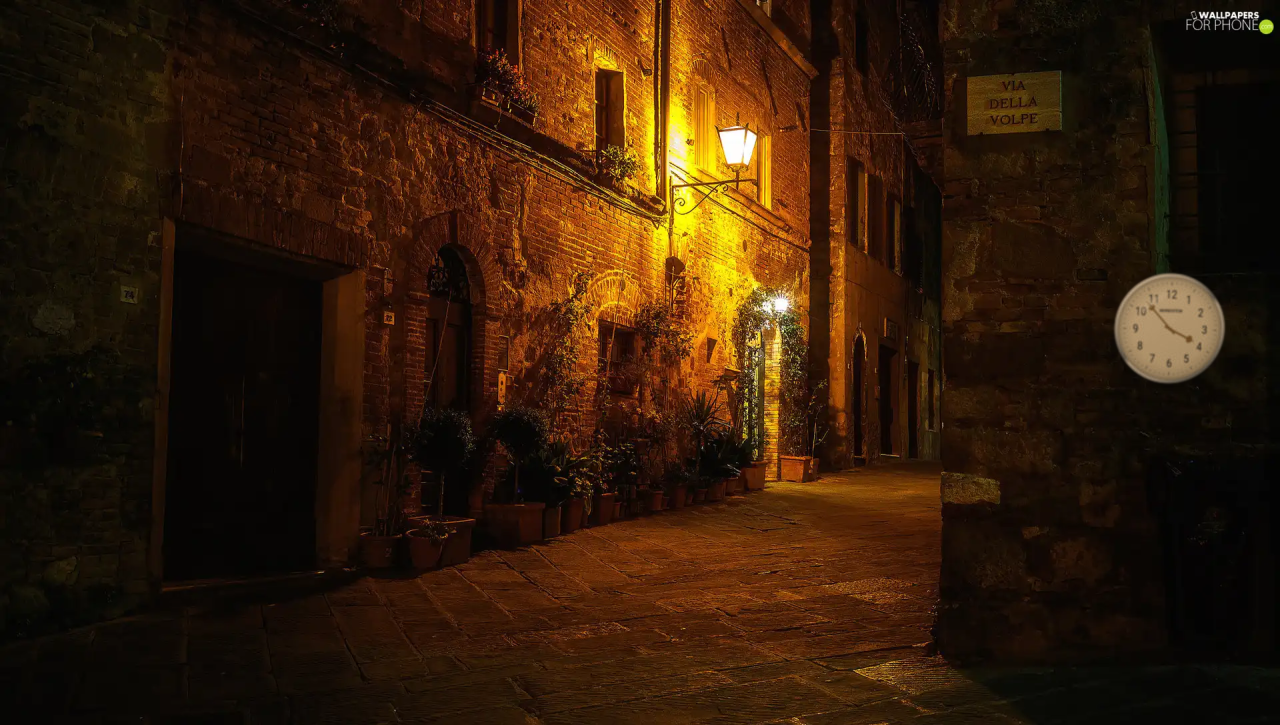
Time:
3.53
